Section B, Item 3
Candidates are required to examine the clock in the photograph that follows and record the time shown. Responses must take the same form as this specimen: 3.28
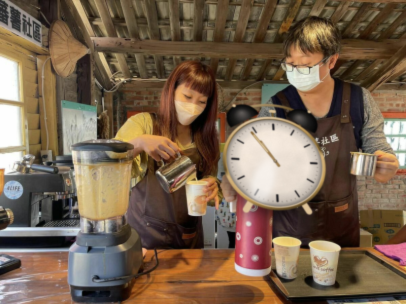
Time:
10.54
